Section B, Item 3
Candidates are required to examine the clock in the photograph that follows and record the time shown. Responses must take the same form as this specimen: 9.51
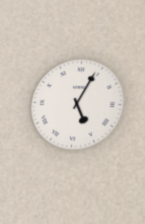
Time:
5.04
